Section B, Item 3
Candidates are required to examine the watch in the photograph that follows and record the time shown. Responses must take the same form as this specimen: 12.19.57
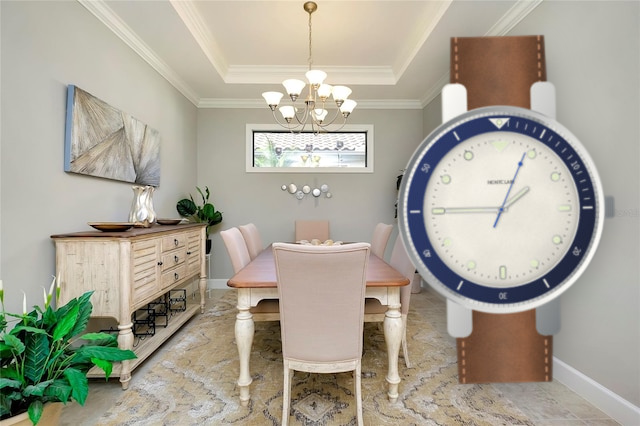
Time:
1.45.04
